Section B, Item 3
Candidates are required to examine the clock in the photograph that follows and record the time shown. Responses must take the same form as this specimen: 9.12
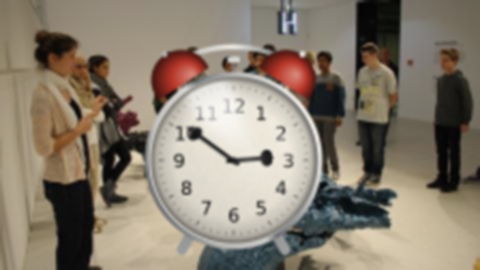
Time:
2.51
